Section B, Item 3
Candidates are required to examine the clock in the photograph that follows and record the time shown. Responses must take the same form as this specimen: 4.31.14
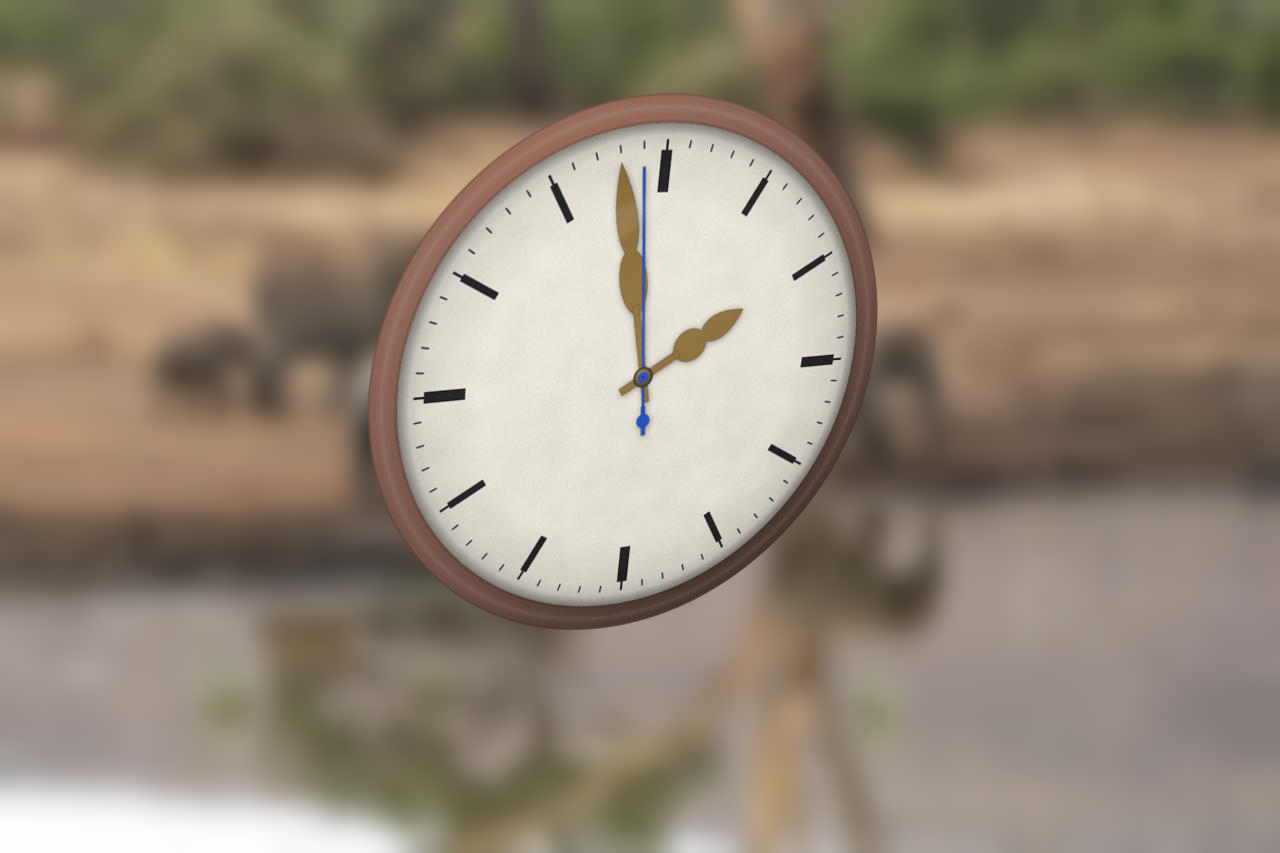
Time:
1.57.59
